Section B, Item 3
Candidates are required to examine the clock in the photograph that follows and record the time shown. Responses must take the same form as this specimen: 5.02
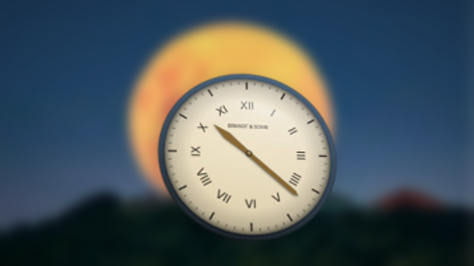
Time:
10.22
